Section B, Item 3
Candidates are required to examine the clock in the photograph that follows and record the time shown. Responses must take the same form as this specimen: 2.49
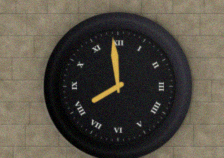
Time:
7.59
